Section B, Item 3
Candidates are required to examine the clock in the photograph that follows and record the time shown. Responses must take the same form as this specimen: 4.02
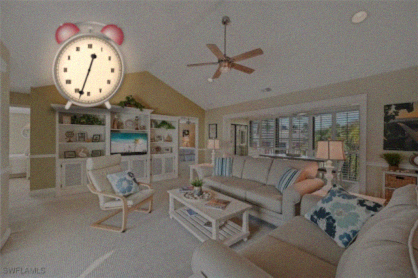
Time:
12.33
